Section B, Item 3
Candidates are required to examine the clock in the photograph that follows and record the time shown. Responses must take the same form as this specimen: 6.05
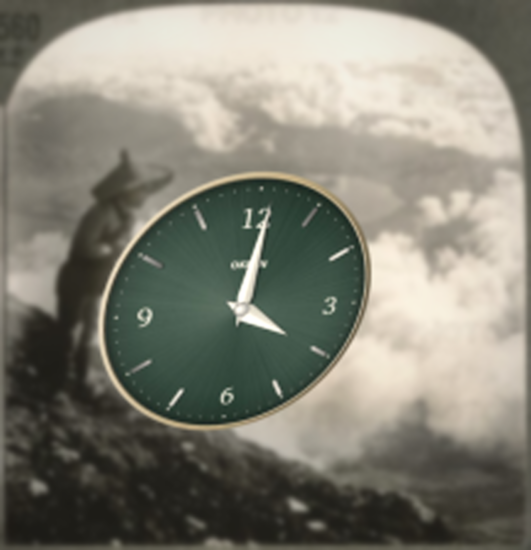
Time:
4.01
